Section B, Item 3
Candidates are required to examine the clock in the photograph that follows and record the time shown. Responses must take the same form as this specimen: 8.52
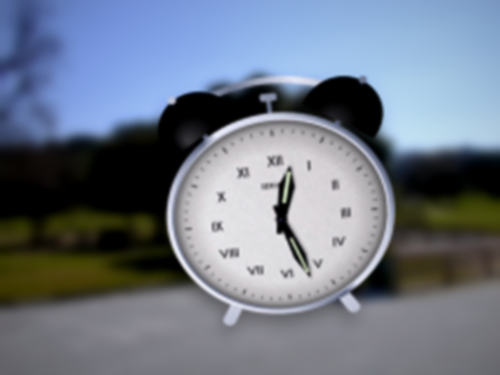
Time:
12.27
